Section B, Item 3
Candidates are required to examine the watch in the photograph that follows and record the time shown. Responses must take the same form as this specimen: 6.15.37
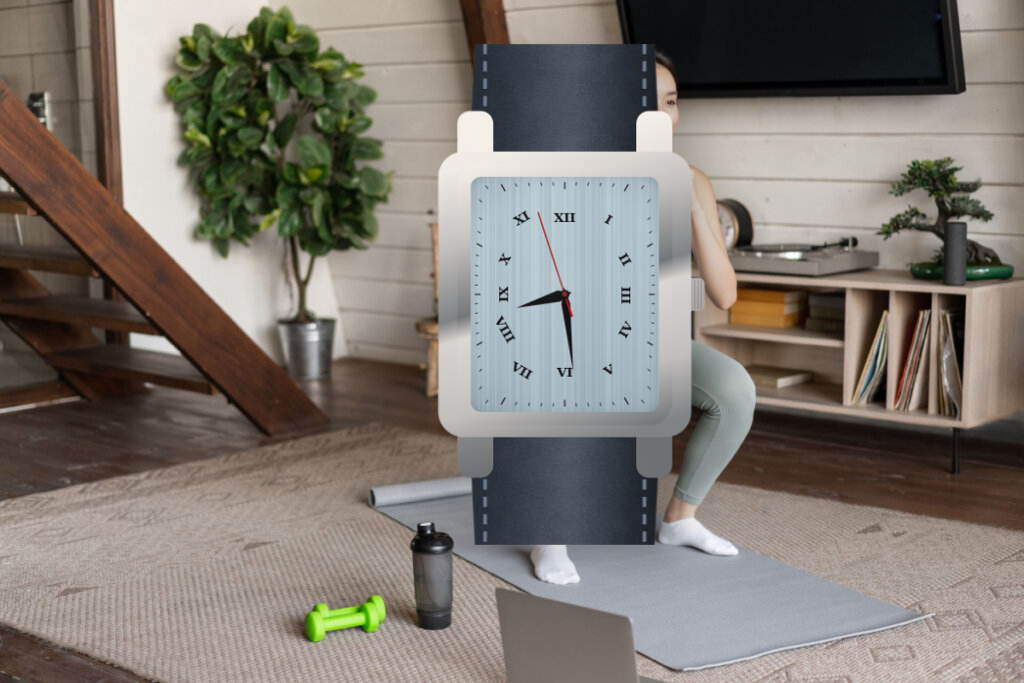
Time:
8.28.57
